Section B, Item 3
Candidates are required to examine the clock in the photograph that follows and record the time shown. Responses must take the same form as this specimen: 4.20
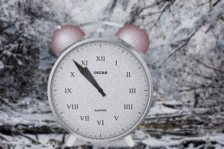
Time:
10.53
